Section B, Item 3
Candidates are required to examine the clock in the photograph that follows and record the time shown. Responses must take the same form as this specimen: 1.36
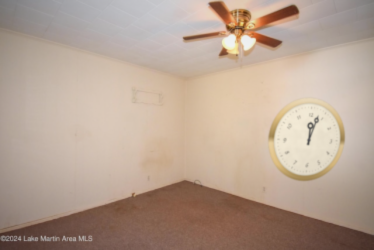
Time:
12.03
